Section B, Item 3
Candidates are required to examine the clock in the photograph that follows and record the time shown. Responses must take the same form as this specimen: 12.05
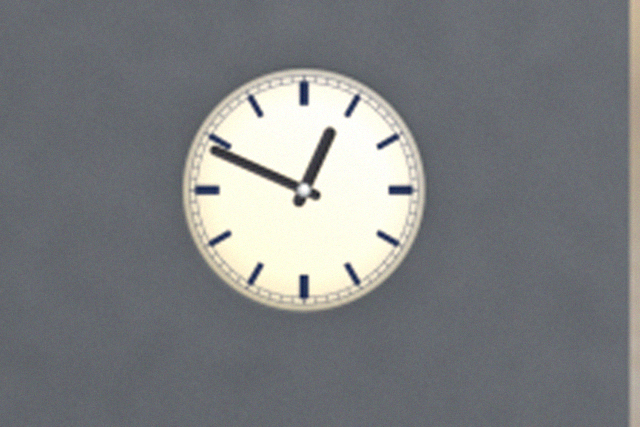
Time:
12.49
